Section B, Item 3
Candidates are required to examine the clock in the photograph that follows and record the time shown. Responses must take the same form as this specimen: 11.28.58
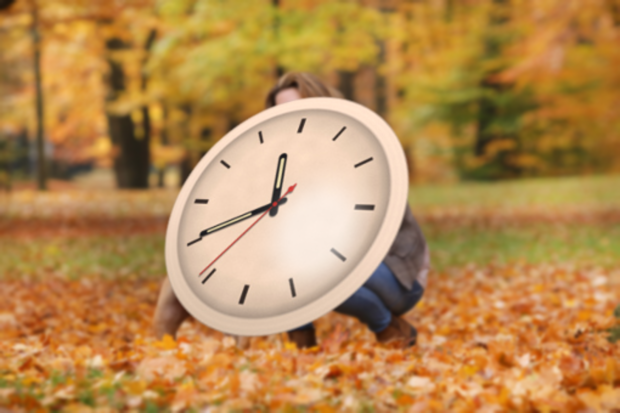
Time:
11.40.36
